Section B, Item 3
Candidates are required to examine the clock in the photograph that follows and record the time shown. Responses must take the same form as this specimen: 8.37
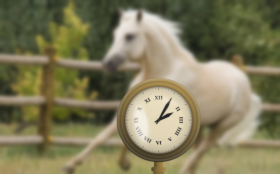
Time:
2.05
